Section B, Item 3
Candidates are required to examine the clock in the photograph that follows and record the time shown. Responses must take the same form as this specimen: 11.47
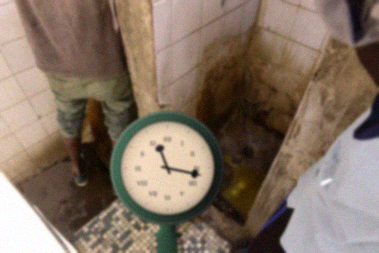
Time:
11.17
